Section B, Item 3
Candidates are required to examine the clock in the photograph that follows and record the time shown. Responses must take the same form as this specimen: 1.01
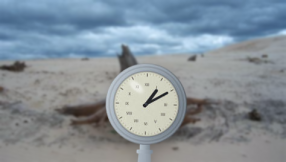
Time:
1.10
